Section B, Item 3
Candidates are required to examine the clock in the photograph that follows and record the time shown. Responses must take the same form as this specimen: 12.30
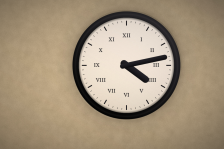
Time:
4.13
